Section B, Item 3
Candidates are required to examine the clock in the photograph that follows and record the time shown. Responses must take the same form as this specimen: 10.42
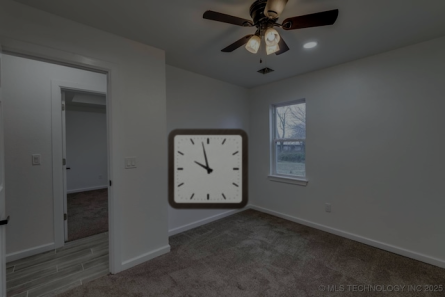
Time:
9.58
